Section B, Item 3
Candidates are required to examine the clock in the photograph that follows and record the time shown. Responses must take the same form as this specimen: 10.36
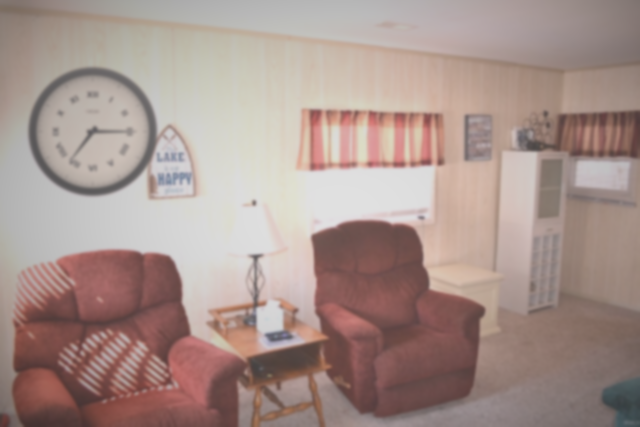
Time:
7.15
